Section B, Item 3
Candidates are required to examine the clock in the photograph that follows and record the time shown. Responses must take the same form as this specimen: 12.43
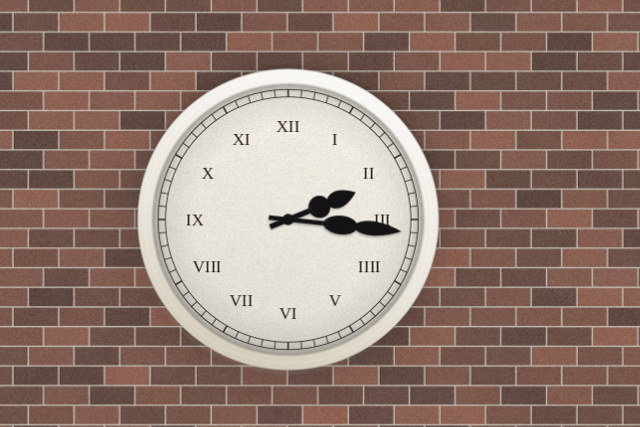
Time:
2.16
